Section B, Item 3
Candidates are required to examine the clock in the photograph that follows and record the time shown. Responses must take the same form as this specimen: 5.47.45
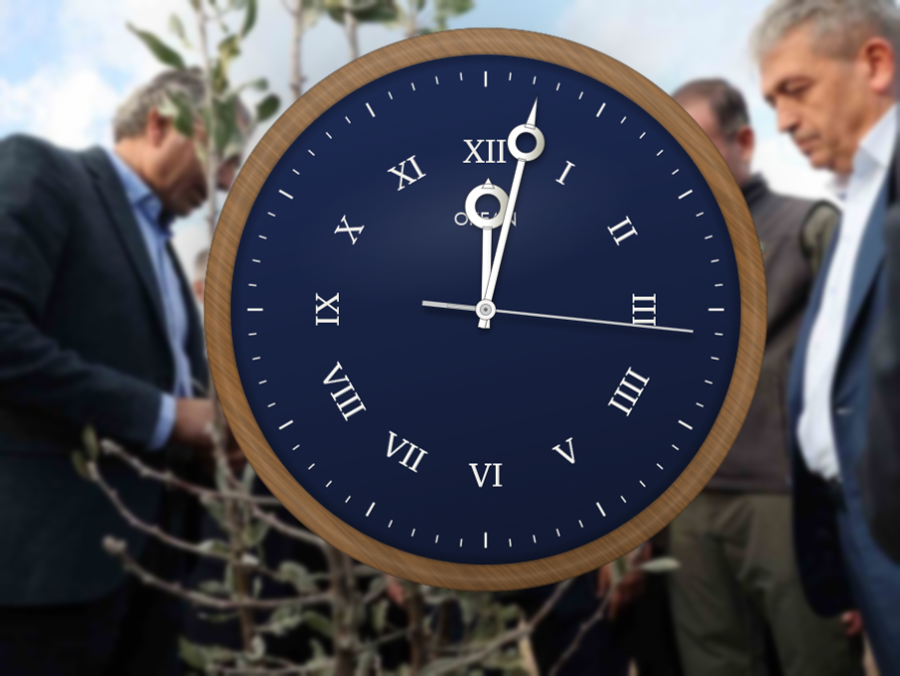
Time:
12.02.16
